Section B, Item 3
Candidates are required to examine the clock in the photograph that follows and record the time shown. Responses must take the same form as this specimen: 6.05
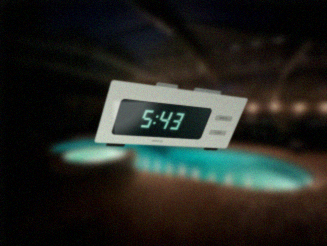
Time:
5.43
